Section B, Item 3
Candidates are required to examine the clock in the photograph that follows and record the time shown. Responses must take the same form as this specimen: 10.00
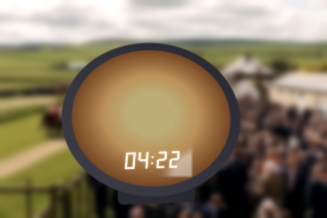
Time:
4.22
